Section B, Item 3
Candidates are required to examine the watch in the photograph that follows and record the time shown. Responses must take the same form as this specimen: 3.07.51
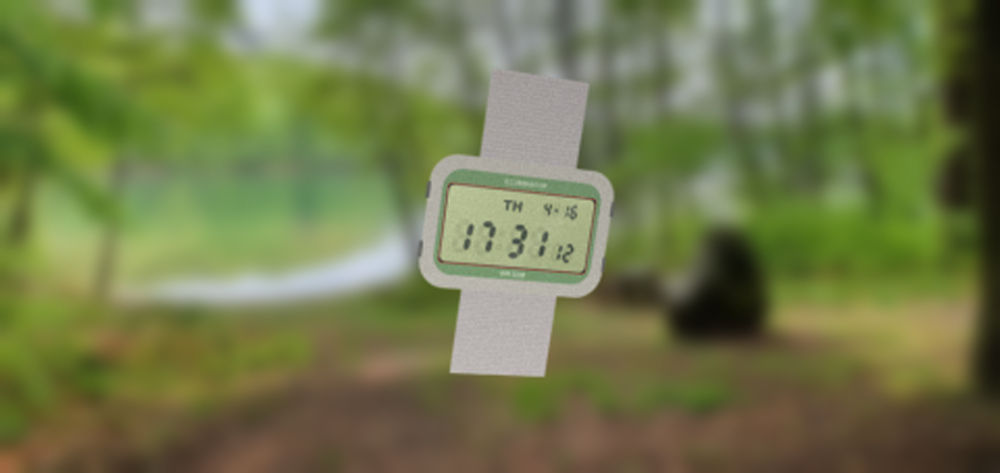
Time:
17.31.12
